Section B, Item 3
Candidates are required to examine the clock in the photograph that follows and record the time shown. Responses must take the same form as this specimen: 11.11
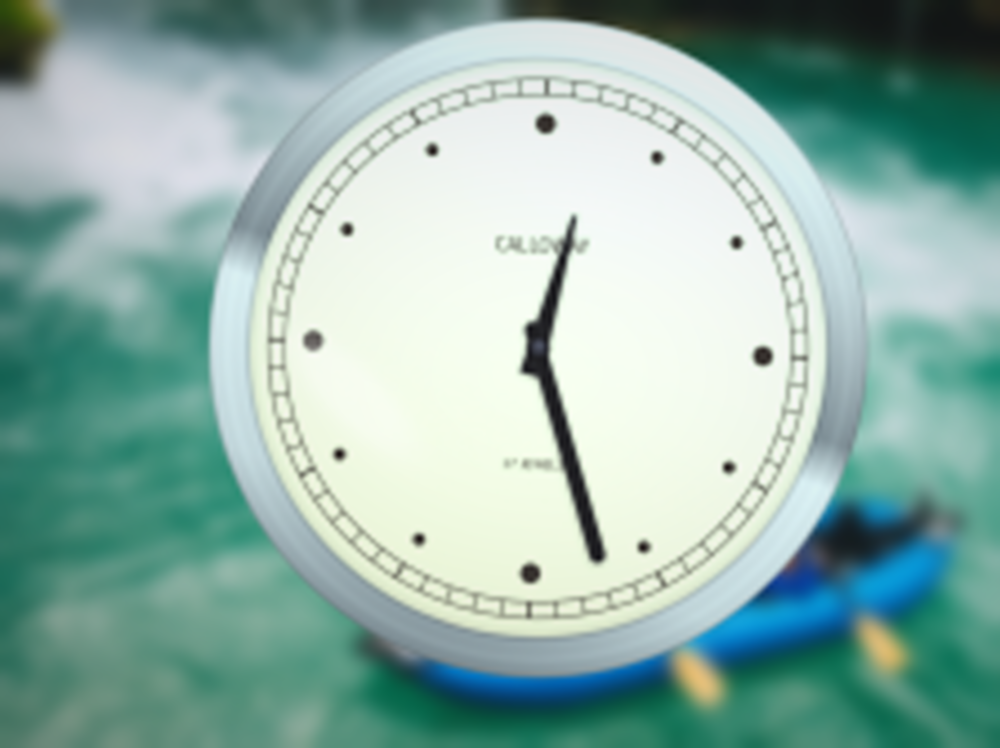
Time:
12.27
